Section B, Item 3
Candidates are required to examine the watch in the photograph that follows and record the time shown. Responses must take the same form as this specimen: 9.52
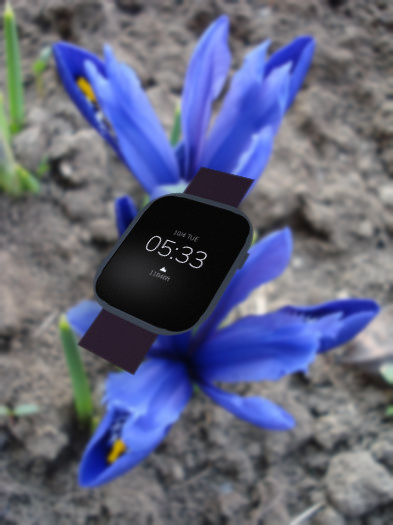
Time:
5.33
